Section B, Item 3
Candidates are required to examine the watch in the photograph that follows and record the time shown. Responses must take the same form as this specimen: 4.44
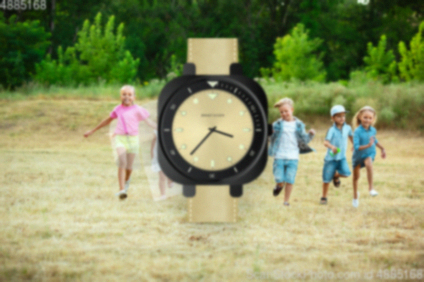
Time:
3.37
